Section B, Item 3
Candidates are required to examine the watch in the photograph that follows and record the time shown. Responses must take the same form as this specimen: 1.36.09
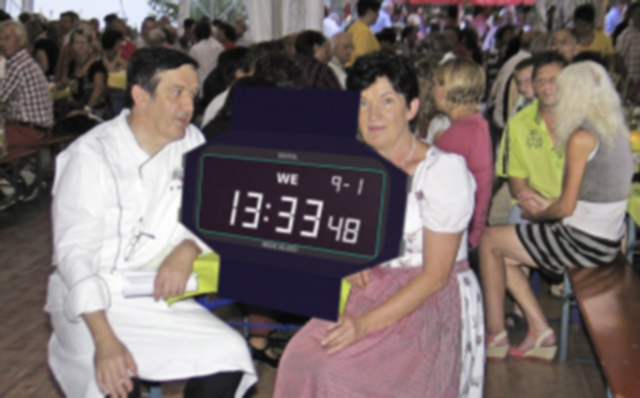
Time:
13.33.48
